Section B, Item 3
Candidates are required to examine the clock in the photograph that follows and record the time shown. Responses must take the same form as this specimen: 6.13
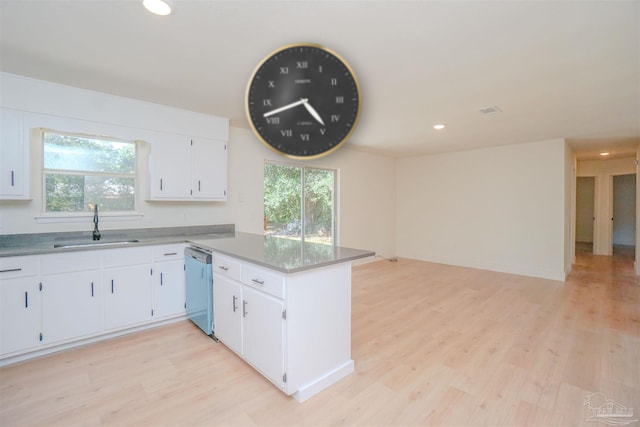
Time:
4.42
